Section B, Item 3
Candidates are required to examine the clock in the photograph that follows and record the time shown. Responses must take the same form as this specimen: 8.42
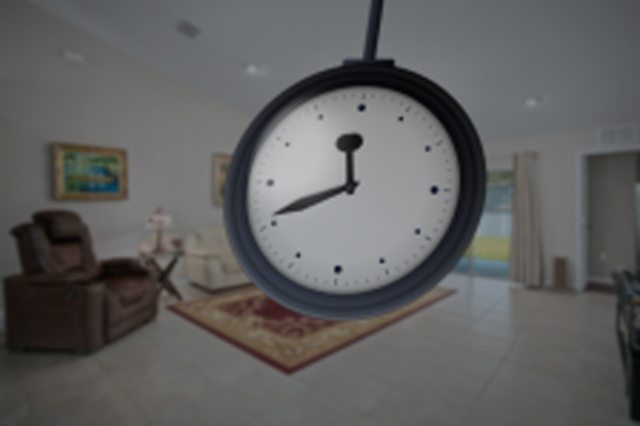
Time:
11.41
